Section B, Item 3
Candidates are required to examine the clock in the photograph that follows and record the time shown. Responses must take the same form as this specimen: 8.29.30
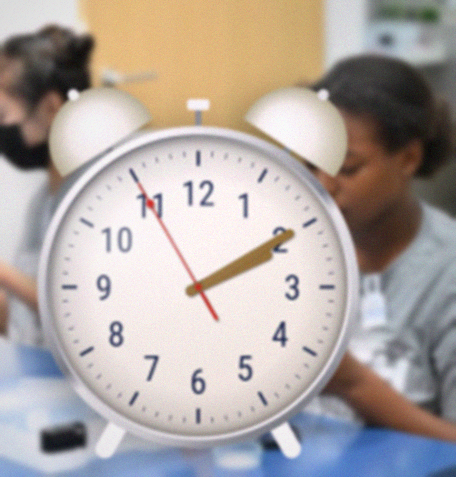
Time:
2.09.55
